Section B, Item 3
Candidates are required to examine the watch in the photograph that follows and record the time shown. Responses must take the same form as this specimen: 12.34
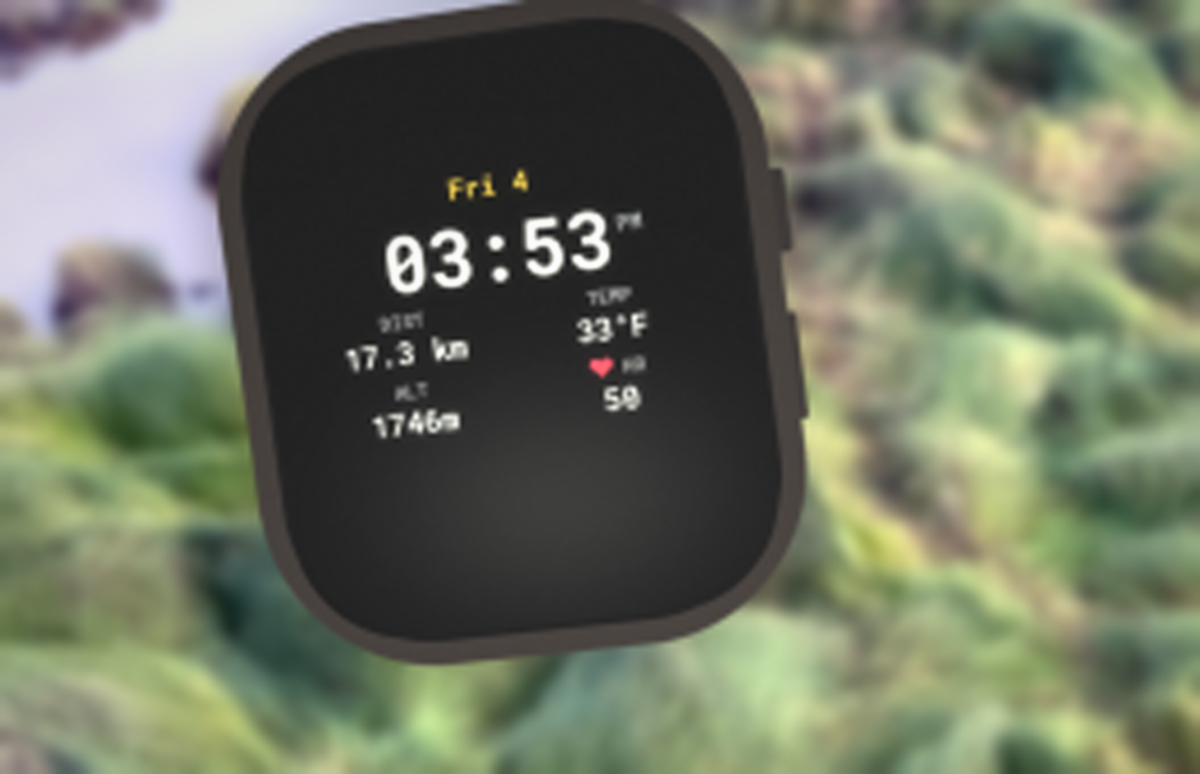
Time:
3.53
